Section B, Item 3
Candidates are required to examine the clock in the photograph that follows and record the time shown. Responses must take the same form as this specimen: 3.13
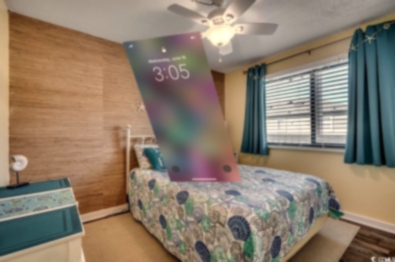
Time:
3.05
